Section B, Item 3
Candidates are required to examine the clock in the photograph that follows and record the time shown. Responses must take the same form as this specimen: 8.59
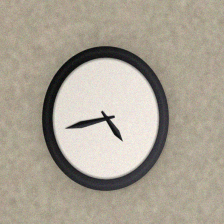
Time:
4.43
